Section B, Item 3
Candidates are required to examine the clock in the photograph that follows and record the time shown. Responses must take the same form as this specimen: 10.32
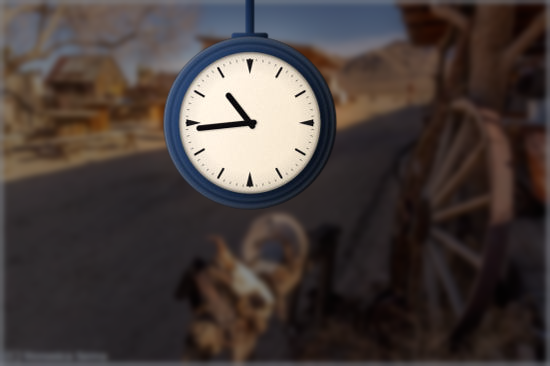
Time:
10.44
